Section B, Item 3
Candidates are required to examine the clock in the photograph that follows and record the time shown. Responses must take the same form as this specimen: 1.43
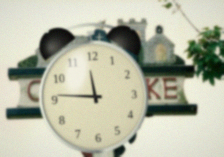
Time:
11.46
